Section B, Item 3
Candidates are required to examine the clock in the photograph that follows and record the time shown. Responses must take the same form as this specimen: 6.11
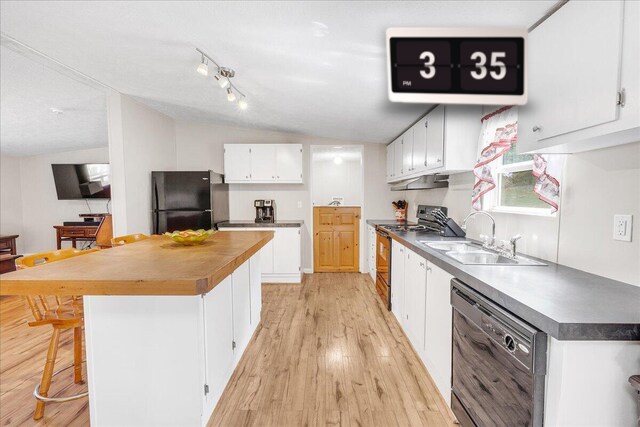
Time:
3.35
